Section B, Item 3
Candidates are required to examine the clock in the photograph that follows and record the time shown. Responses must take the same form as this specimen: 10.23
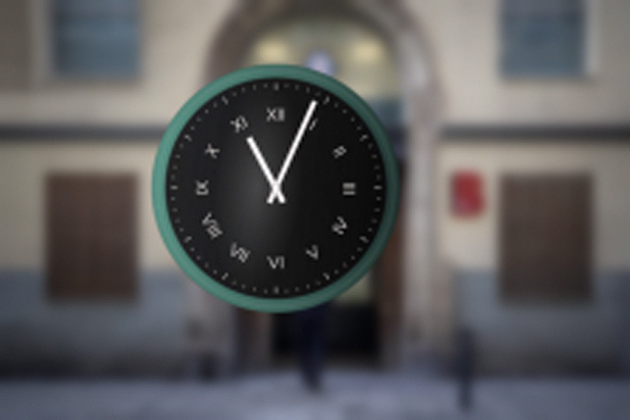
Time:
11.04
